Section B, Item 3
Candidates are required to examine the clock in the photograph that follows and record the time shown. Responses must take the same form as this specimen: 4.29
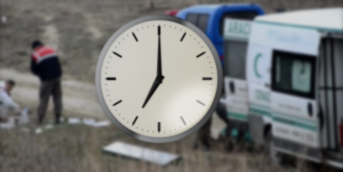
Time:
7.00
